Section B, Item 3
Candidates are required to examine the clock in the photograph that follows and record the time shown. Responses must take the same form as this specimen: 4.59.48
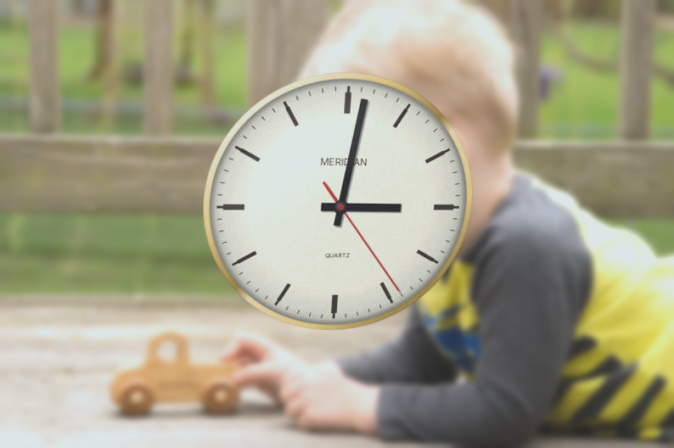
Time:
3.01.24
